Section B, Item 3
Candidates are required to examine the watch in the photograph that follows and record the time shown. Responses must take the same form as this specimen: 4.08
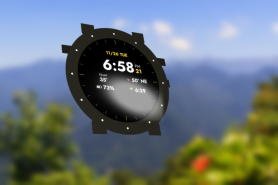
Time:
6.58
